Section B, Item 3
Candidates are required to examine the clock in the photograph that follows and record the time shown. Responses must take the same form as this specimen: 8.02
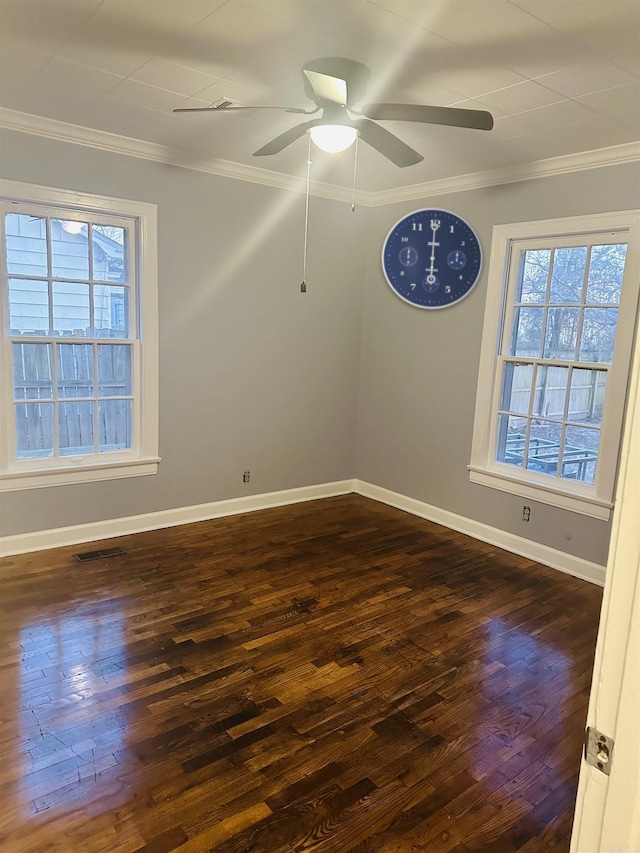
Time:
6.00
